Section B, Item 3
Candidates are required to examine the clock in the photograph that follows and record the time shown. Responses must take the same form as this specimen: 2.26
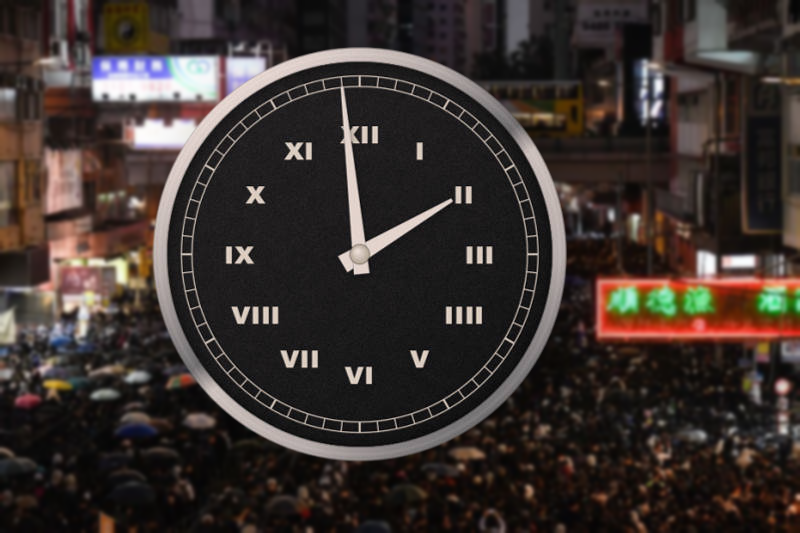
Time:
1.59
